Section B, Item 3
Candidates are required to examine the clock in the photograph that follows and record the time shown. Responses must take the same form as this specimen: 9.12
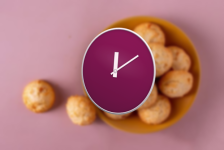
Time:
12.10
